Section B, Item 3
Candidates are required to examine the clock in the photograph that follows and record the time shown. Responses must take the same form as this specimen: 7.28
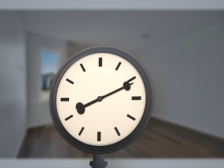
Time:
8.11
